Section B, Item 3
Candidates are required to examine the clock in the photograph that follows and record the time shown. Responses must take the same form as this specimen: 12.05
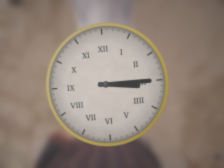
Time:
3.15
